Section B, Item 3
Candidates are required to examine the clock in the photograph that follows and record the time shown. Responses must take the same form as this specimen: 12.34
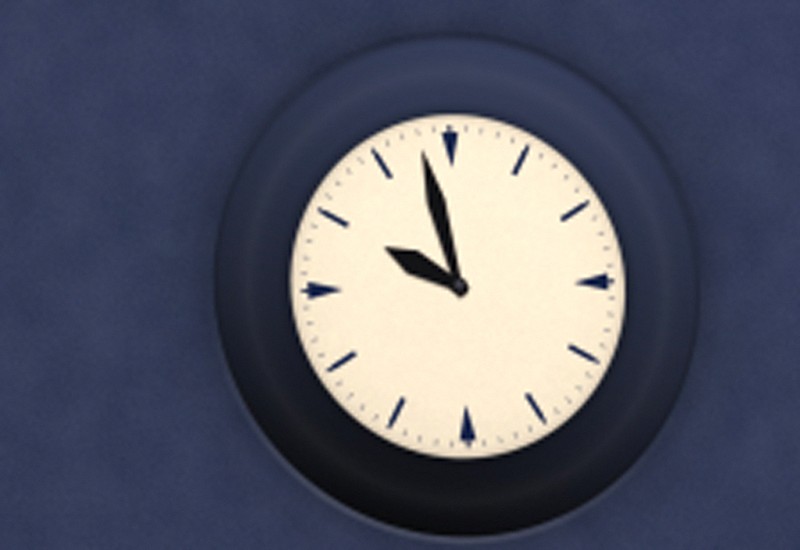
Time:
9.58
